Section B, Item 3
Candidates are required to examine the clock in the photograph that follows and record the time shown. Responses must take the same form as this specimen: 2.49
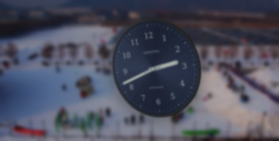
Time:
2.42
